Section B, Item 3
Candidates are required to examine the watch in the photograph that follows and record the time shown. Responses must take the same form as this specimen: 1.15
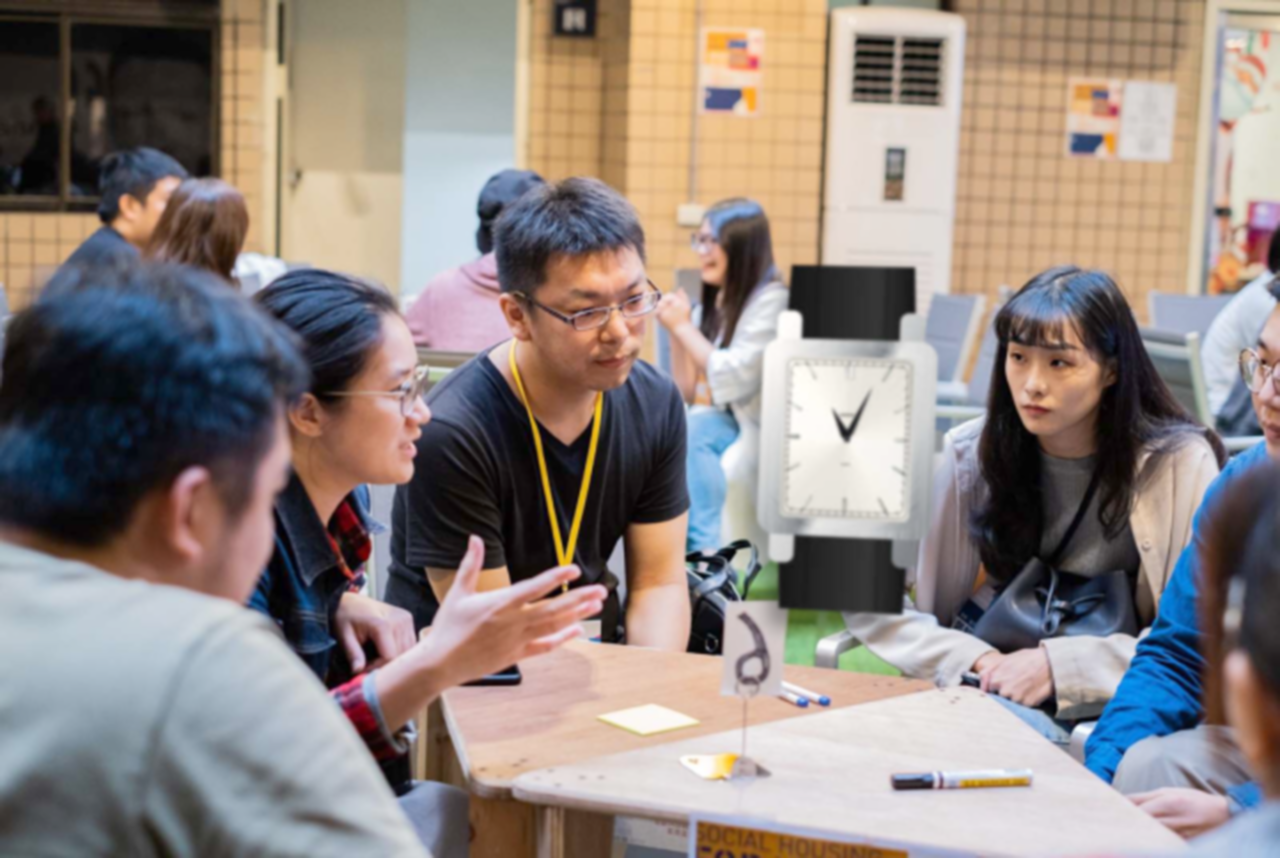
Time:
11.04
